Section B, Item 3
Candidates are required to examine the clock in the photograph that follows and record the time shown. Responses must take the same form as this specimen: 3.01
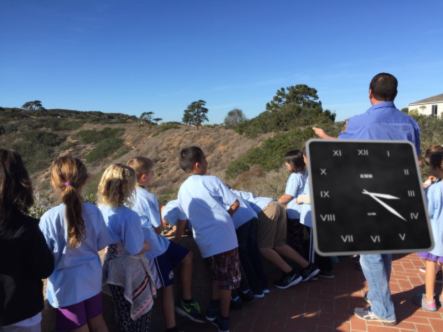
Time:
3.22
